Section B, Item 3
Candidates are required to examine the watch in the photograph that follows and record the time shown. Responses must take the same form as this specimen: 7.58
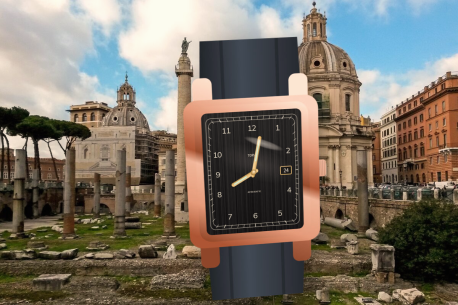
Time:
8.02
